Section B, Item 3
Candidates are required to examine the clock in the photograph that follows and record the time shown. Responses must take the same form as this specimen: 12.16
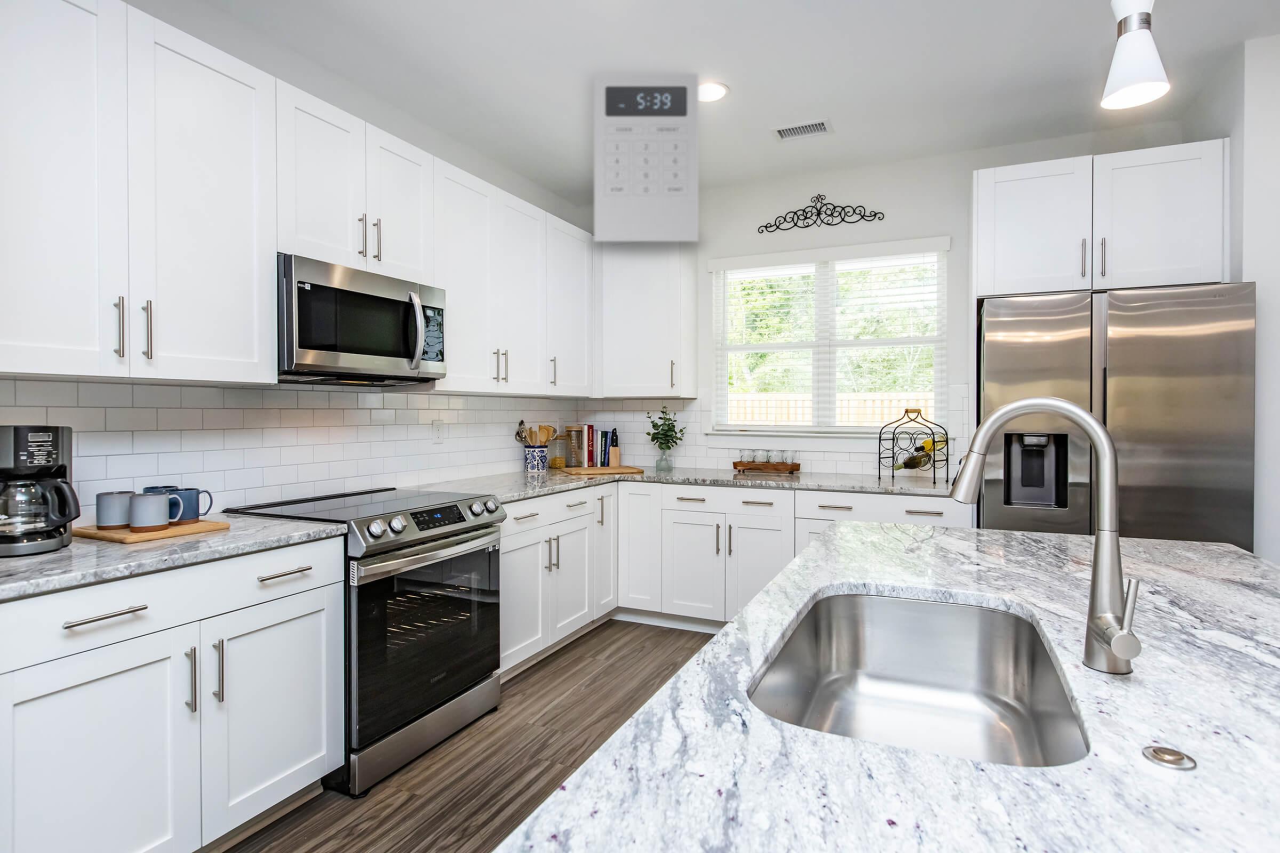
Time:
5.39
